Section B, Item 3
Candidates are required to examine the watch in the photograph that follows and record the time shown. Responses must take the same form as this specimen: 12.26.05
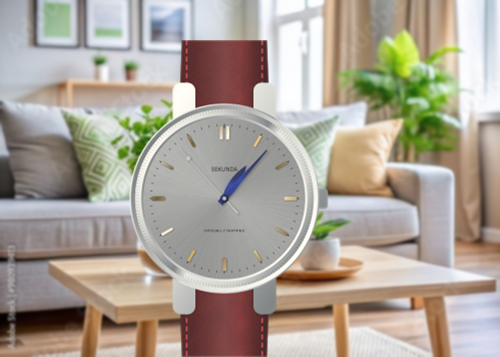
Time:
1.06.53
